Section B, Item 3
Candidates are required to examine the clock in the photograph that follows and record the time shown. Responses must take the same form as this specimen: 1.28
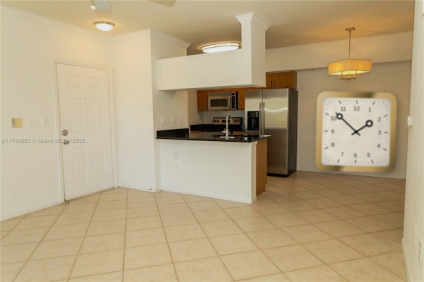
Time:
1.52
